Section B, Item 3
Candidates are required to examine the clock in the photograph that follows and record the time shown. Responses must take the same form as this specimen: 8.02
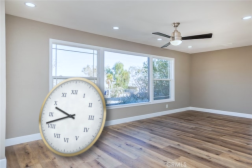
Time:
9.42
